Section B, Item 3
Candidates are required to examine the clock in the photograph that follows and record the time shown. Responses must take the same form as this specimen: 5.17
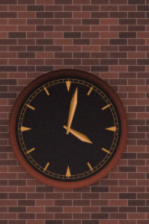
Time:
4.02
